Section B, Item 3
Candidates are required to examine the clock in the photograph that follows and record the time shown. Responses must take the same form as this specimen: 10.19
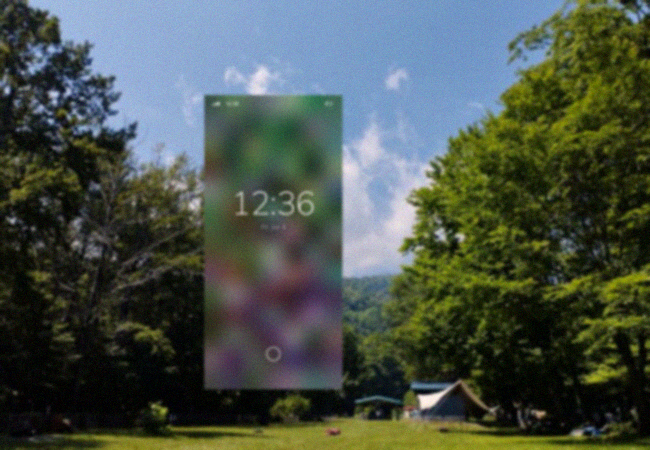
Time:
12.36
